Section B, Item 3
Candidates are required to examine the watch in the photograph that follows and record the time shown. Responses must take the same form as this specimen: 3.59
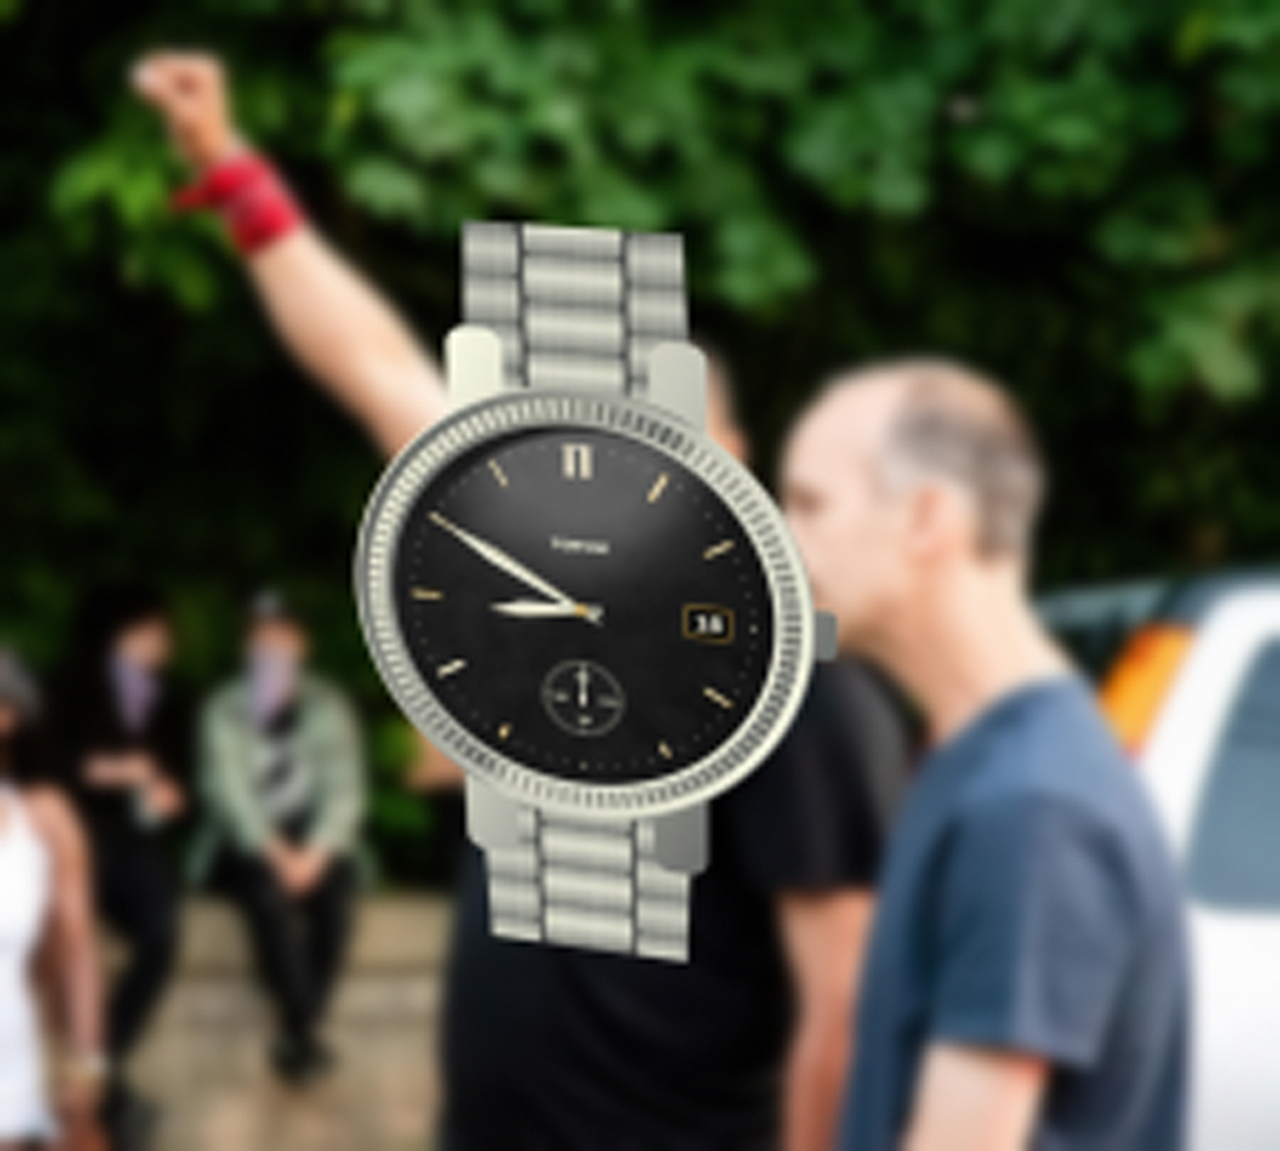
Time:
8.50
